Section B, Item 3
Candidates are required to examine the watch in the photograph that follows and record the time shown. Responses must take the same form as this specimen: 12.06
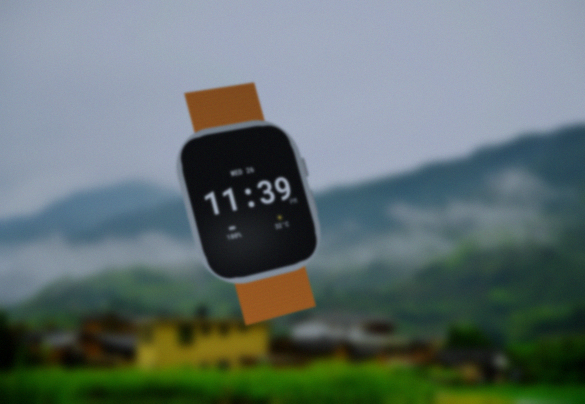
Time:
11.39
